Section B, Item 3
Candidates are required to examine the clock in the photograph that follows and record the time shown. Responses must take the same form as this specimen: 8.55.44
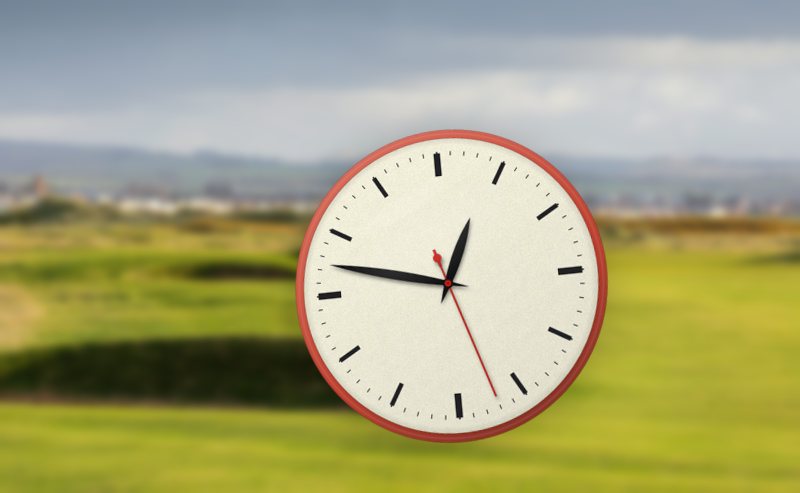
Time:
12.47.27
